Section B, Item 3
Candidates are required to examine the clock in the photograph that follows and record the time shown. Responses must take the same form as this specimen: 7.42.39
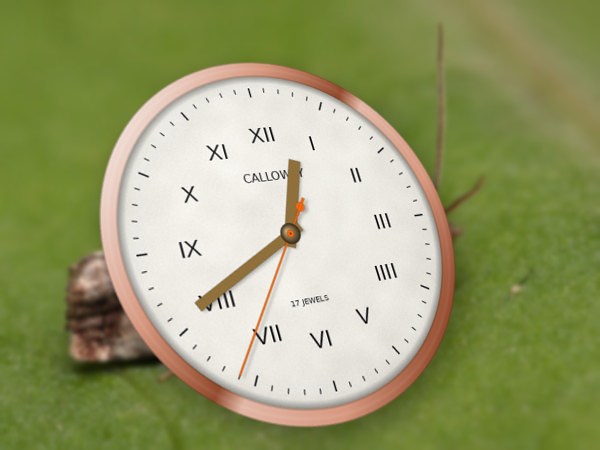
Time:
12.40.36
